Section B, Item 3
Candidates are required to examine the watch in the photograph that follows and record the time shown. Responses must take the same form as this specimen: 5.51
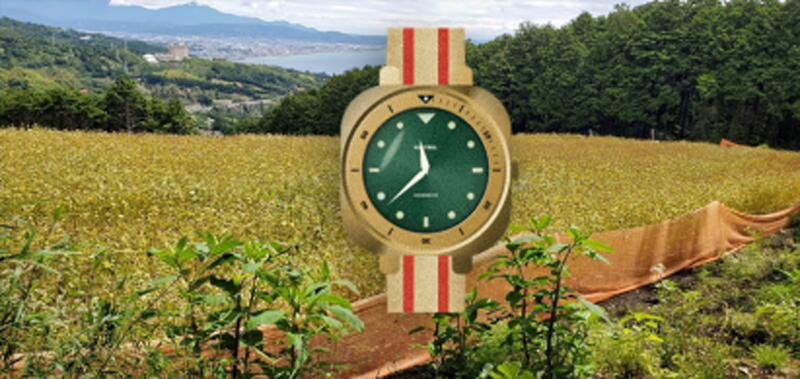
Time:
11.38
